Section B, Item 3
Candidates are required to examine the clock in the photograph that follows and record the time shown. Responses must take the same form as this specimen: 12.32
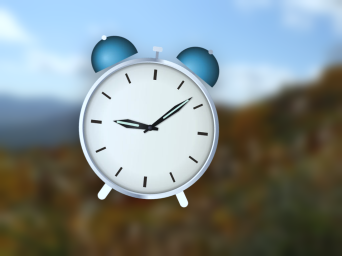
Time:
9.08
